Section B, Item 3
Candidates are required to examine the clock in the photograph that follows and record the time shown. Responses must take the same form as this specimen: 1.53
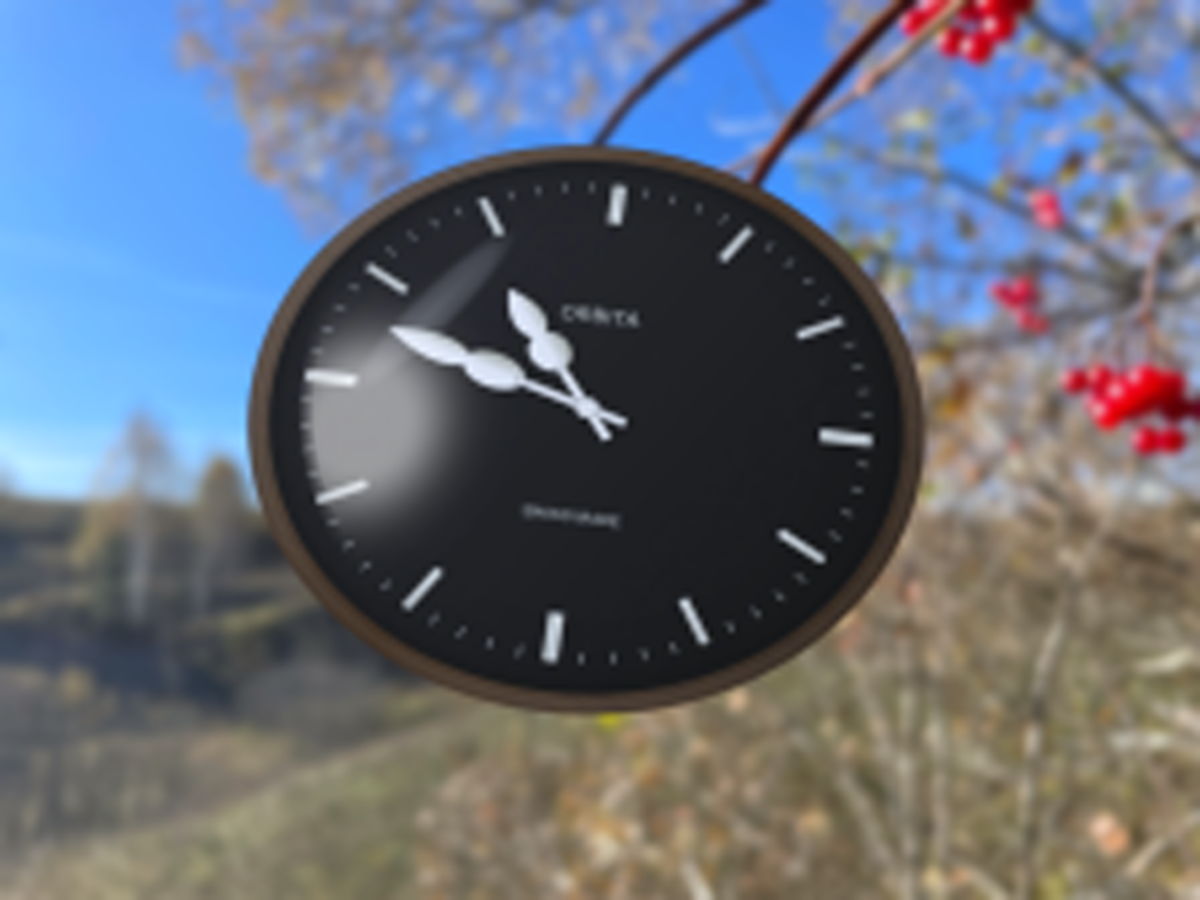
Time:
10.48
